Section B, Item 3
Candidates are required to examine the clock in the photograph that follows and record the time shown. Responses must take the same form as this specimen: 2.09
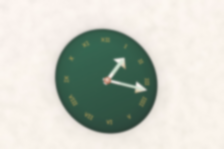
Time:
1.17
